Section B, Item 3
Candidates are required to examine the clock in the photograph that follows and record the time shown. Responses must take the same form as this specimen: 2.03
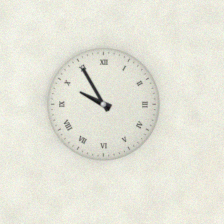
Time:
9.55
